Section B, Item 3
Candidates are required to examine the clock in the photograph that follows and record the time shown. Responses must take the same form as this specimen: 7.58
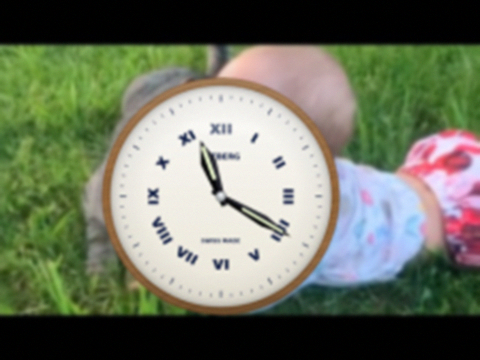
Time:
11.20
